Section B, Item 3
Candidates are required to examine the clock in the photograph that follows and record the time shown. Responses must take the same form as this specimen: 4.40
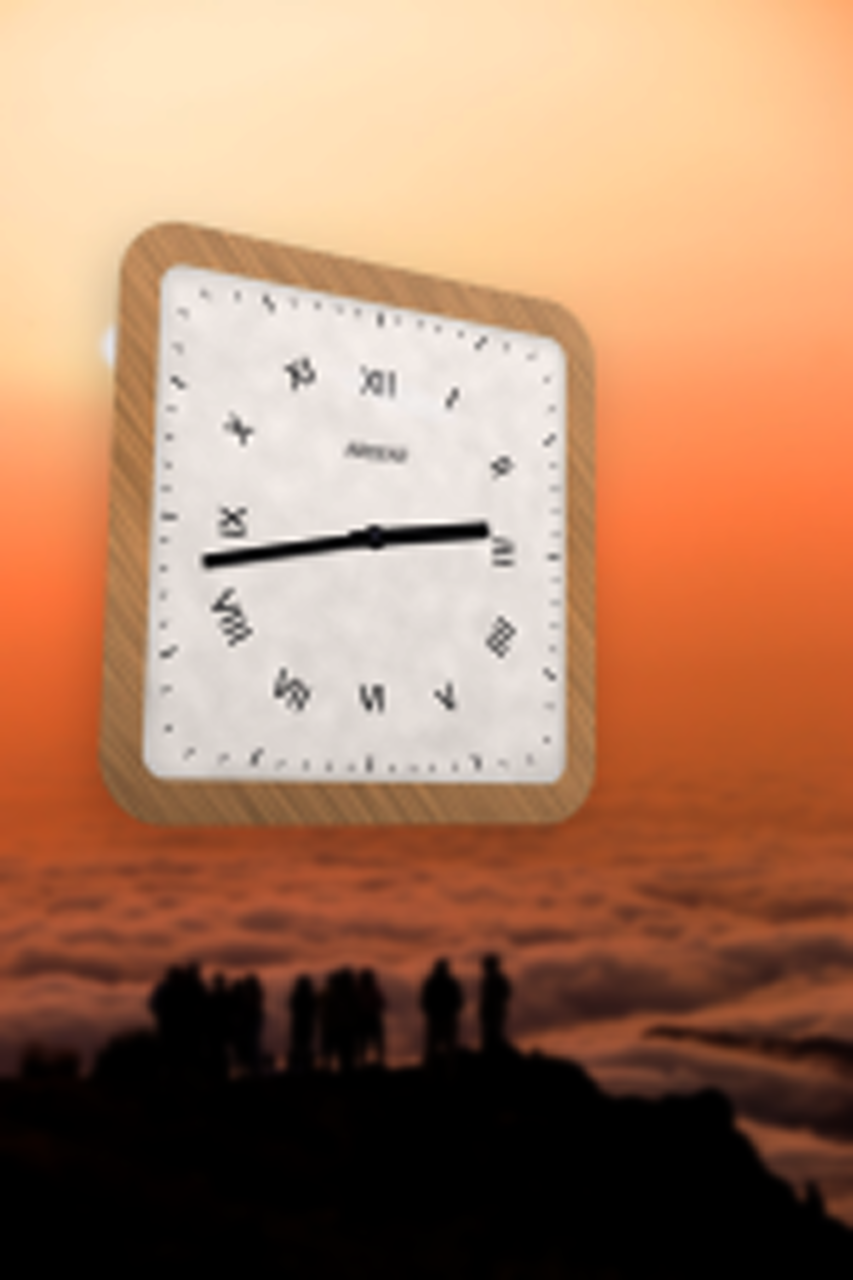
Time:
2.43
